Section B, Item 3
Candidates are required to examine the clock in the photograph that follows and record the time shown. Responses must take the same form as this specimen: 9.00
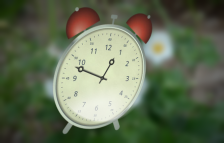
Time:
12.48
